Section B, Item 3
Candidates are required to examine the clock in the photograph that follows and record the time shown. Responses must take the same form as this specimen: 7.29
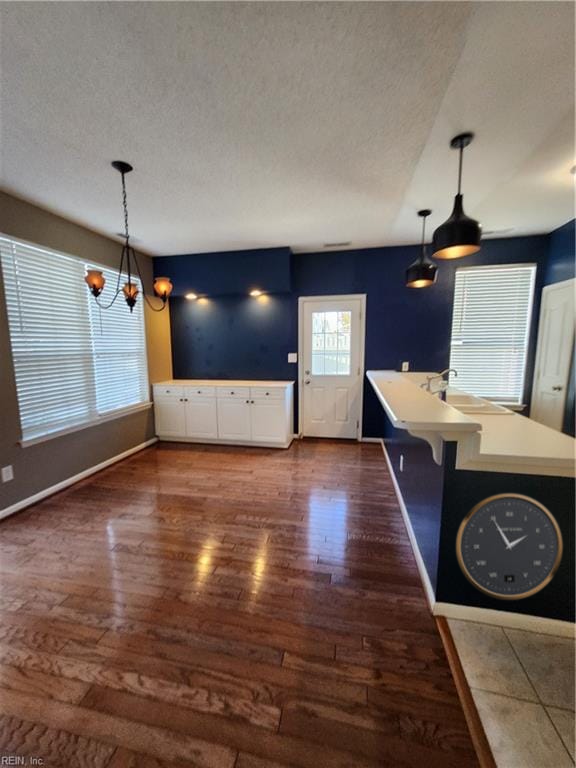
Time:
1.55
